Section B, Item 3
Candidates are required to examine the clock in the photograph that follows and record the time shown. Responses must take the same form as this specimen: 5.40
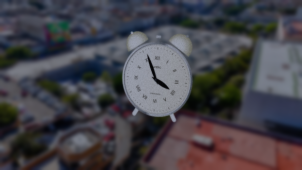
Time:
3.56
